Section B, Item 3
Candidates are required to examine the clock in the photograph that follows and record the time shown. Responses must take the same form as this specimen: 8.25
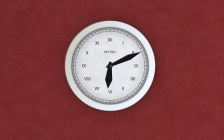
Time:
6.11
